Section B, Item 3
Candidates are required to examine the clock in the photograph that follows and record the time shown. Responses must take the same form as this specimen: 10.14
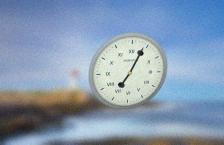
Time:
7.04
